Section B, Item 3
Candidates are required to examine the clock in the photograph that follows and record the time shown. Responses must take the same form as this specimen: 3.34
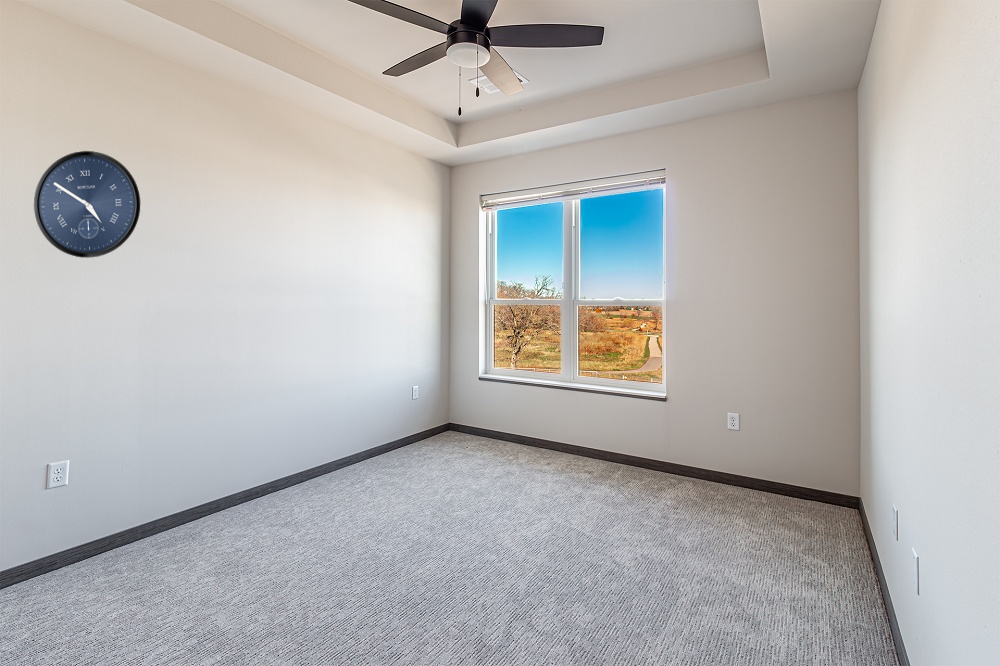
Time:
4.51
